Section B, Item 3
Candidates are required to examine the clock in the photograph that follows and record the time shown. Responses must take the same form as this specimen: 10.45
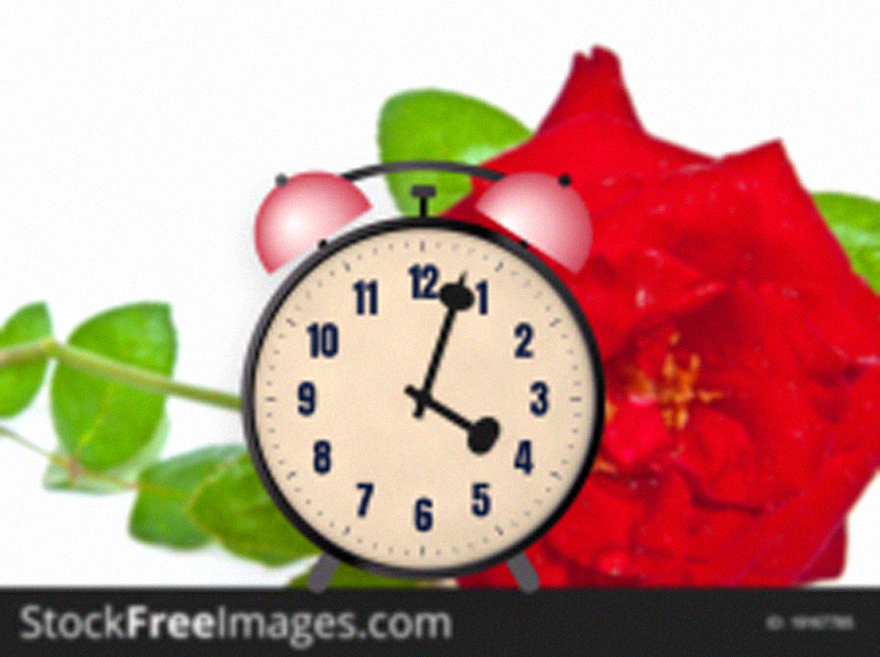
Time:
4.03
